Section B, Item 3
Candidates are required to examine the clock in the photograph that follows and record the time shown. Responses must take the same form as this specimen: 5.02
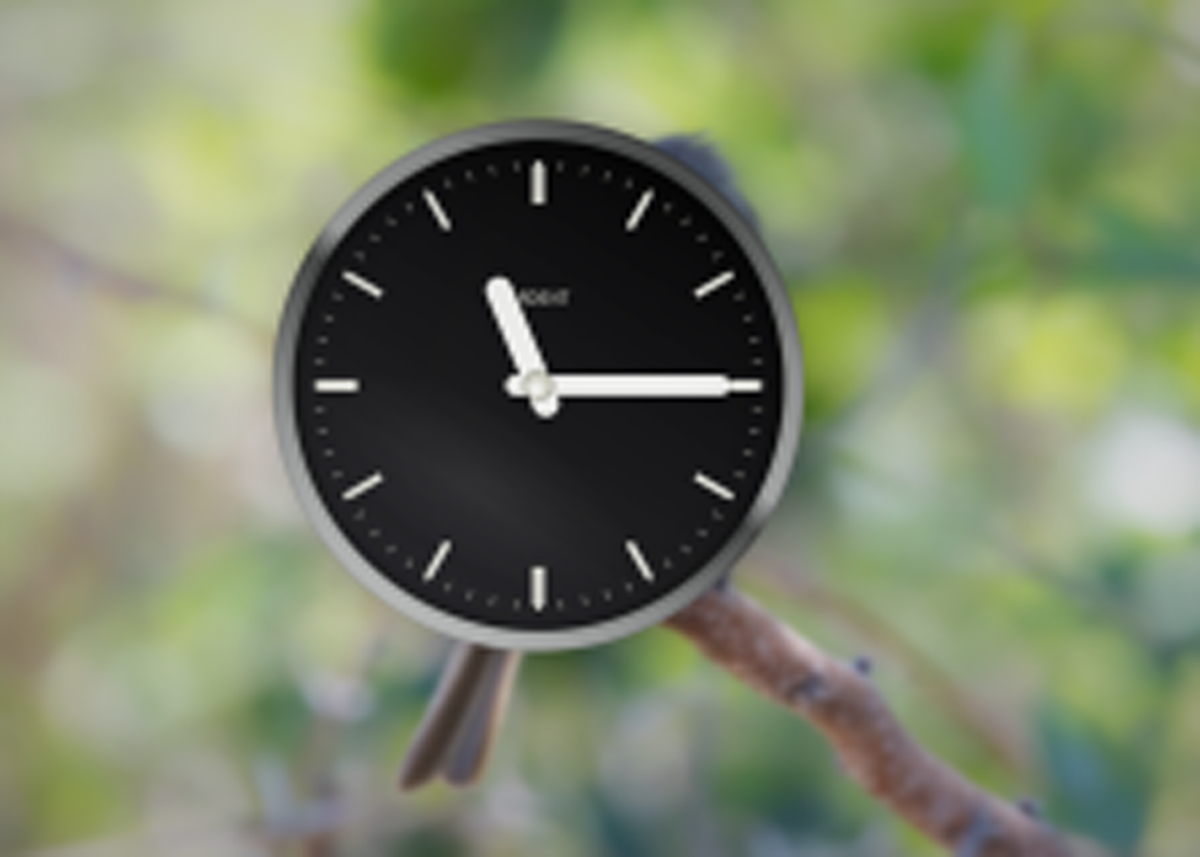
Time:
11.15
